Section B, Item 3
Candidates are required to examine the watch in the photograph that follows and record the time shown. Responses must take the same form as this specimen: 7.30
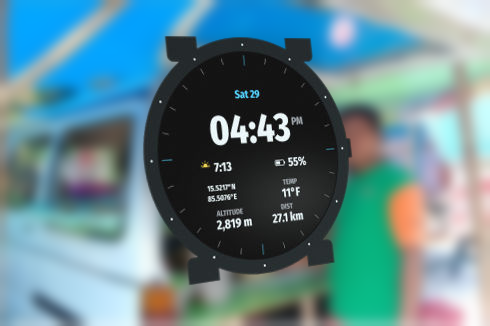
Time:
4.43
